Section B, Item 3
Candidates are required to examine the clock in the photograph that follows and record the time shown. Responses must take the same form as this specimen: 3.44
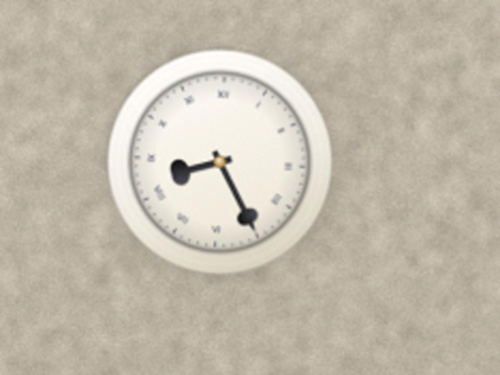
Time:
8.25
